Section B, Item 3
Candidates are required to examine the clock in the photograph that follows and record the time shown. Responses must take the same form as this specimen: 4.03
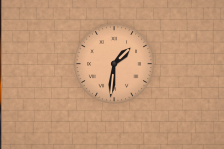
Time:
1.31
